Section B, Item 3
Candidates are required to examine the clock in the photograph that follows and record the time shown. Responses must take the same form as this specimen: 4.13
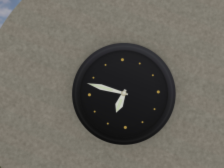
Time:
6.48
